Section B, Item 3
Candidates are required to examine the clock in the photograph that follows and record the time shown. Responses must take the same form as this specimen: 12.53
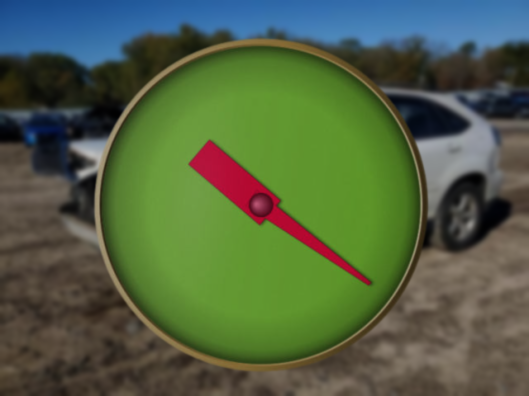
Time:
10.21
